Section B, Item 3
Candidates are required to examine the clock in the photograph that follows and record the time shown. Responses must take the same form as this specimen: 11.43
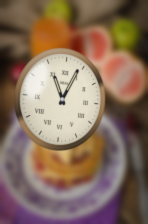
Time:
11.04
